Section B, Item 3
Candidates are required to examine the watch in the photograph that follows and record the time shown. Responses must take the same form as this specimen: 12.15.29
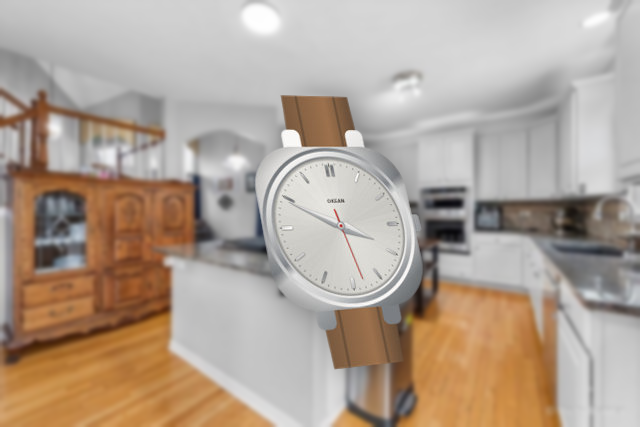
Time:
3.49.28
